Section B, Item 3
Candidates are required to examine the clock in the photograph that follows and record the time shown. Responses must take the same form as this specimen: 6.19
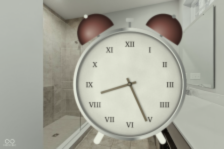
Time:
8.26
